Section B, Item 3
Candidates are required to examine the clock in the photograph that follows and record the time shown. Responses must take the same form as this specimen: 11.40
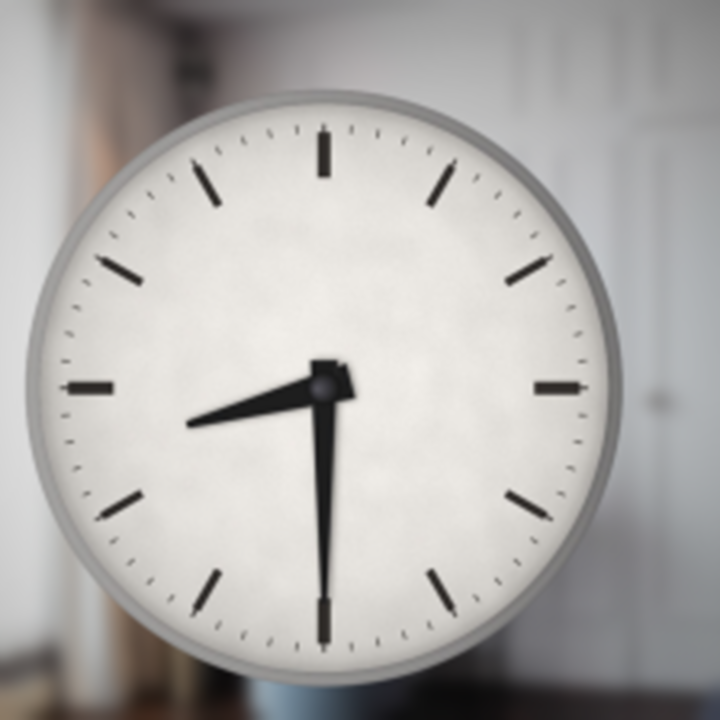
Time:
8.30
